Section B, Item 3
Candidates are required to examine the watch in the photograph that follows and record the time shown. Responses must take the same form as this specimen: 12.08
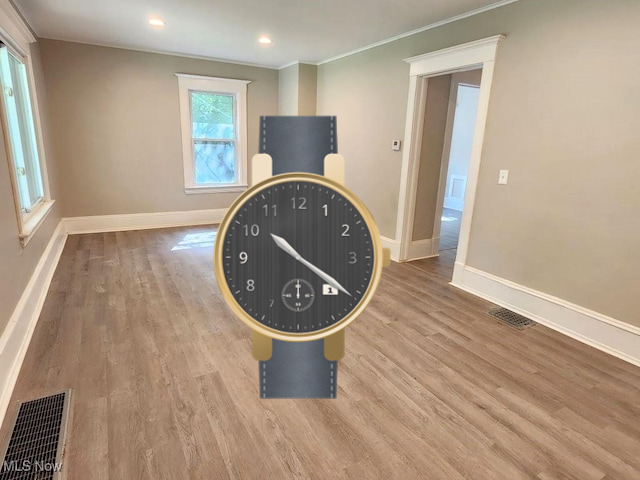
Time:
10.21
